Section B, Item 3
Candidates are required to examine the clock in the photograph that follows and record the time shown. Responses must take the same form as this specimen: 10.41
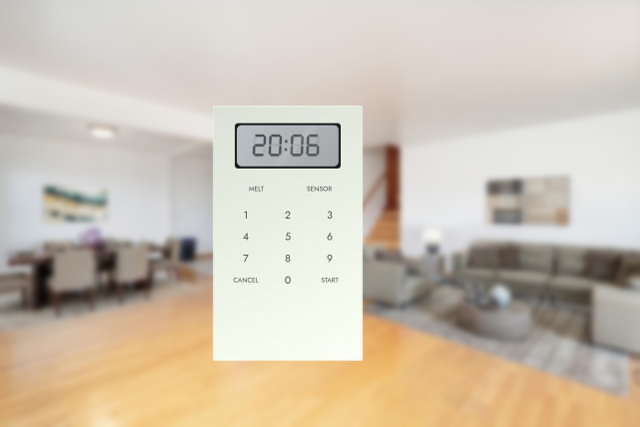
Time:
20.06
